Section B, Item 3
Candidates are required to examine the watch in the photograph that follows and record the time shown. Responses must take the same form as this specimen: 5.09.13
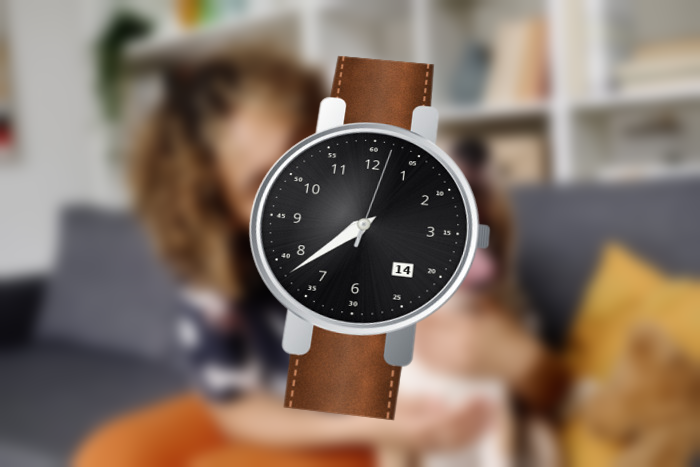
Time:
7.38.02
